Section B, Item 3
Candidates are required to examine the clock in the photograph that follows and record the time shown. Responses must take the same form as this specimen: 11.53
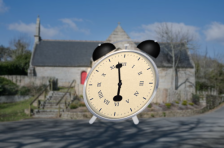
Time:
5.58
